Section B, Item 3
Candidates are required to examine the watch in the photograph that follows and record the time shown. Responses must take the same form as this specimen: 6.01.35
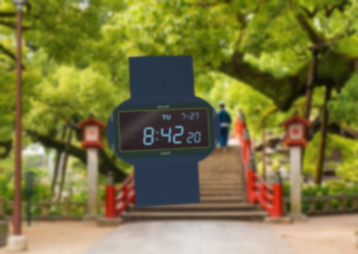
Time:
8.42.20
